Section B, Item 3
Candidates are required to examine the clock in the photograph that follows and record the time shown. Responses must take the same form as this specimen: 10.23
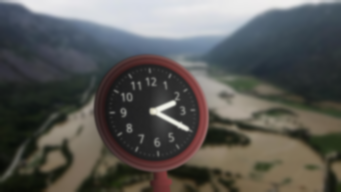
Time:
2.20
